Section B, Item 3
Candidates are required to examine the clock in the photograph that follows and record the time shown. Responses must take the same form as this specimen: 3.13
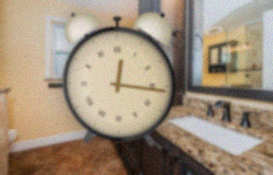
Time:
12.16
